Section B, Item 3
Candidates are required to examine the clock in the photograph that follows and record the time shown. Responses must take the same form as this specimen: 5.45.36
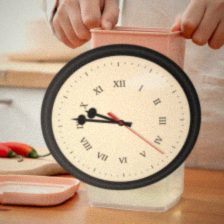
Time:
9.46.22
